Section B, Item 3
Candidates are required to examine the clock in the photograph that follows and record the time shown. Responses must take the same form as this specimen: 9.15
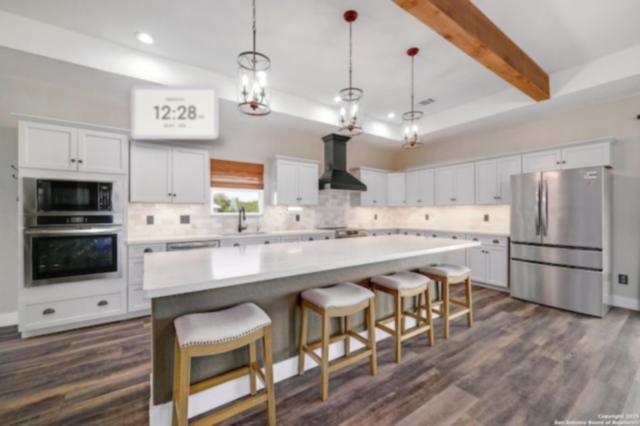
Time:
12.28
